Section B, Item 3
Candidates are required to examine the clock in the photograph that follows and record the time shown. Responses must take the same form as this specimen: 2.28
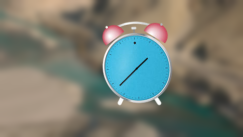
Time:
1.38
